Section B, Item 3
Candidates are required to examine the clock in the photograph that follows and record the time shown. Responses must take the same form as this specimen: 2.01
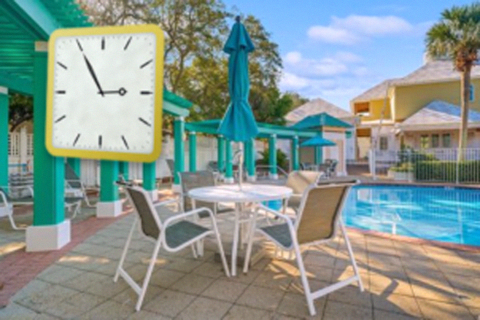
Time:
2.55
